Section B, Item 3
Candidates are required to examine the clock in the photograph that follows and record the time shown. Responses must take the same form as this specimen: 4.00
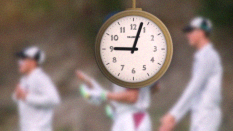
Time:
9.03
